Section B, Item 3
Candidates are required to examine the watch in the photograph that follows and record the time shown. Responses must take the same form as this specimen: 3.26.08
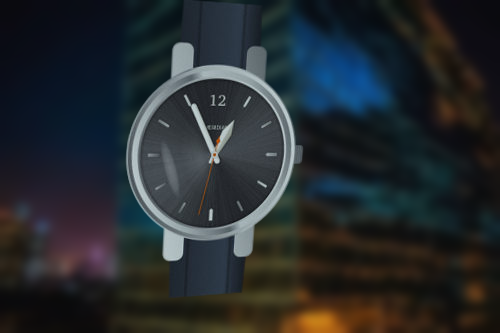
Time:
12.55.32
